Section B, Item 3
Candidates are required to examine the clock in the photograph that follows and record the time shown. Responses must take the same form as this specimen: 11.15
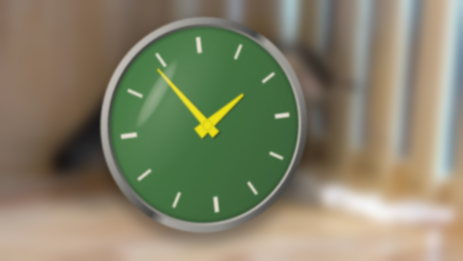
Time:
1.54
